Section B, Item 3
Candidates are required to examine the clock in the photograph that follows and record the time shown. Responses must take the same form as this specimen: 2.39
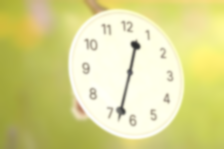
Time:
12.33
